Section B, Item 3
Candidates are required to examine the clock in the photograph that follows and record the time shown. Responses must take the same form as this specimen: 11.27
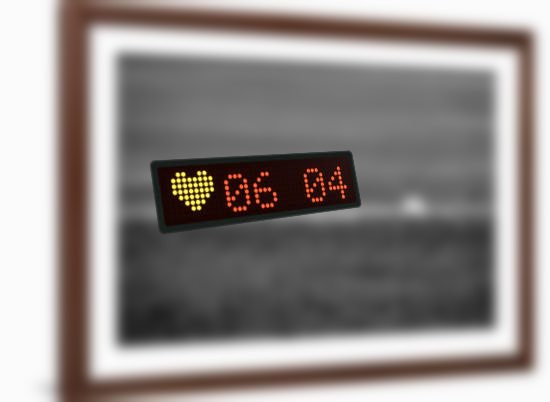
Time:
6.04
